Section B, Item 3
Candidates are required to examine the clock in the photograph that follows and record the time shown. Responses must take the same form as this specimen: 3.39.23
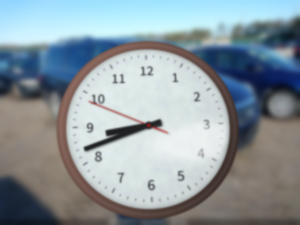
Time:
8.41.49
